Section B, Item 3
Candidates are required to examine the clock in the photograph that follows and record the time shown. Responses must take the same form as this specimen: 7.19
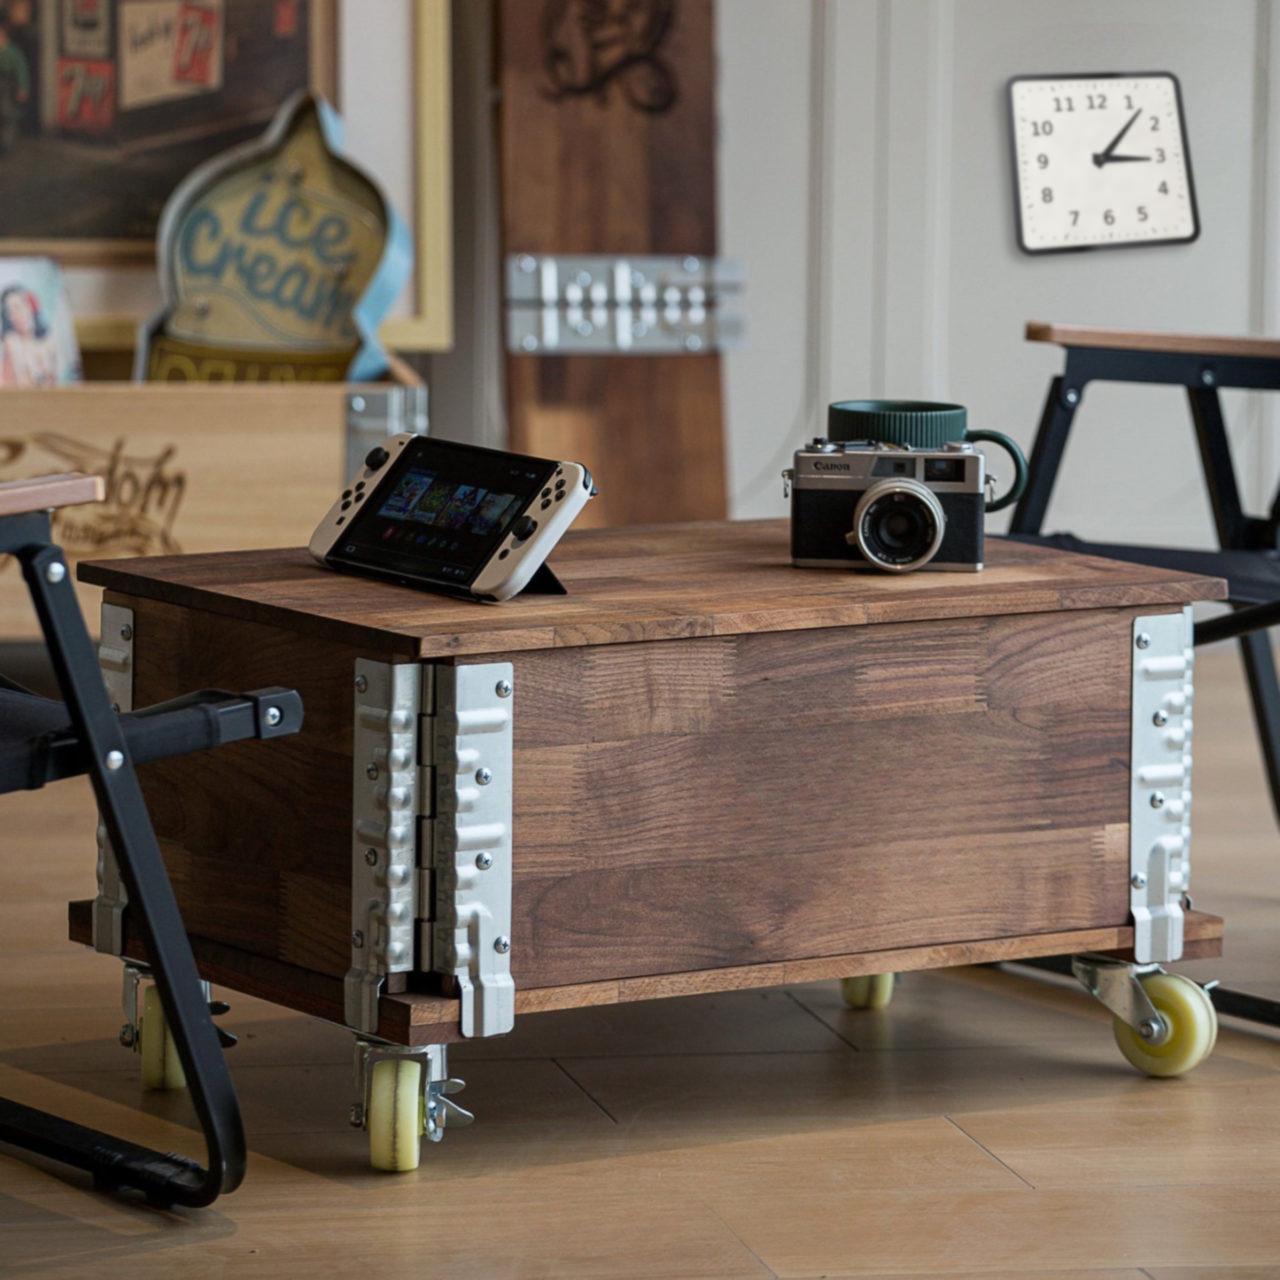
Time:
3.07
